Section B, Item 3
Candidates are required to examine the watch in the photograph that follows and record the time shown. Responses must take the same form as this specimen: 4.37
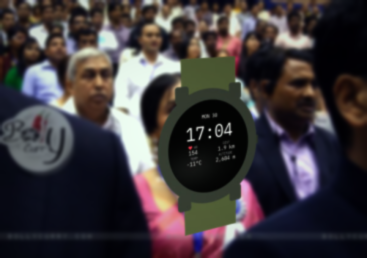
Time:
17.04
